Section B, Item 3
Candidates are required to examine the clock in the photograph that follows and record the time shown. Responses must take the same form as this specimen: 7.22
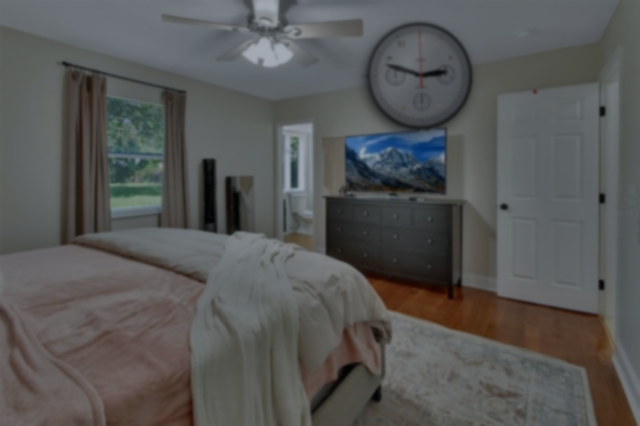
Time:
2.48
